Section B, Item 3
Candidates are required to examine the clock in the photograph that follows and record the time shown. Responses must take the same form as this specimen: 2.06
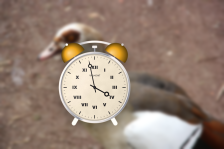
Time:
3.58
